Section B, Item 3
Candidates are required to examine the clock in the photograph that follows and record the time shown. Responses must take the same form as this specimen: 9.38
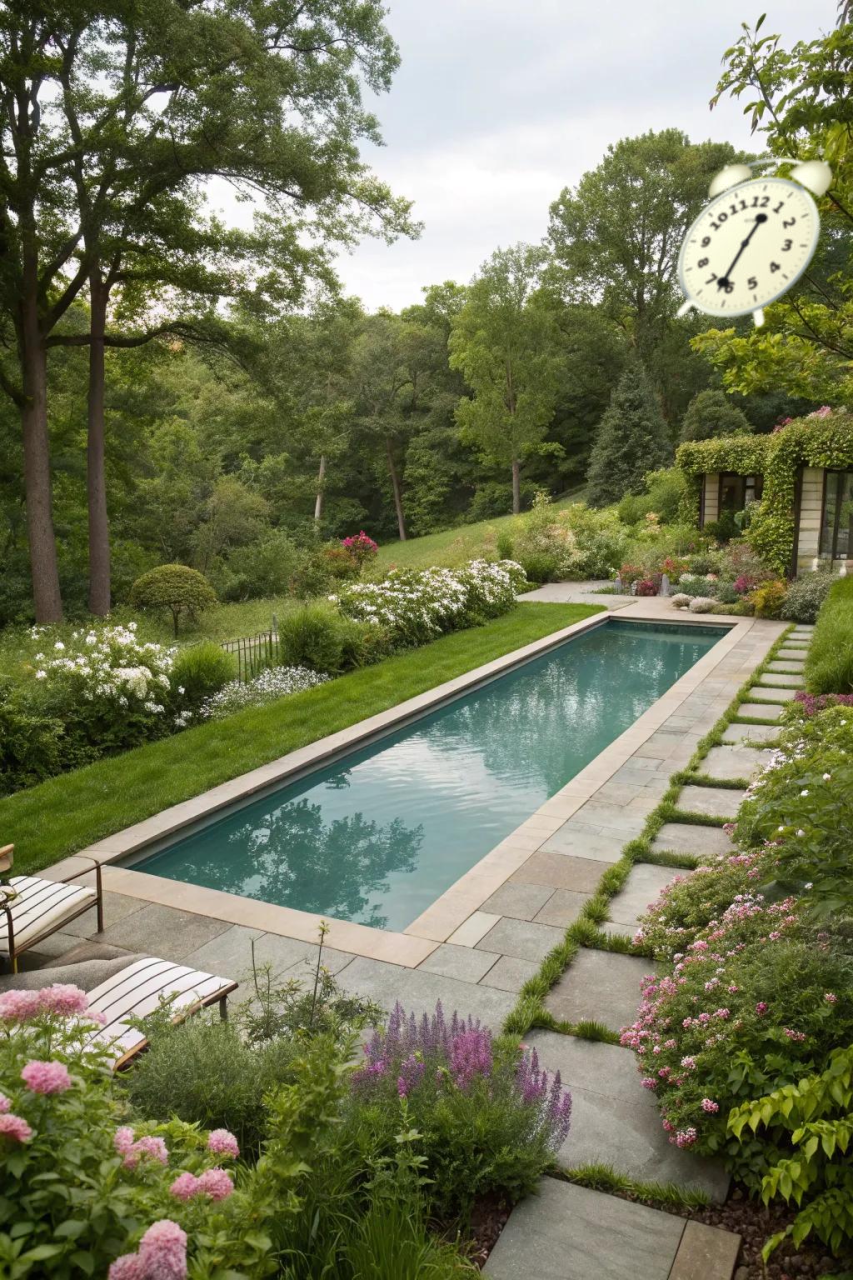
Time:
12.32
